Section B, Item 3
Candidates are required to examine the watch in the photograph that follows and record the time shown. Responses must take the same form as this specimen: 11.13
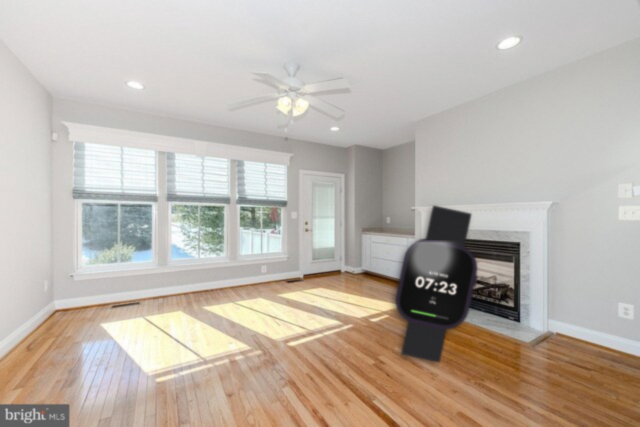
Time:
7.23
